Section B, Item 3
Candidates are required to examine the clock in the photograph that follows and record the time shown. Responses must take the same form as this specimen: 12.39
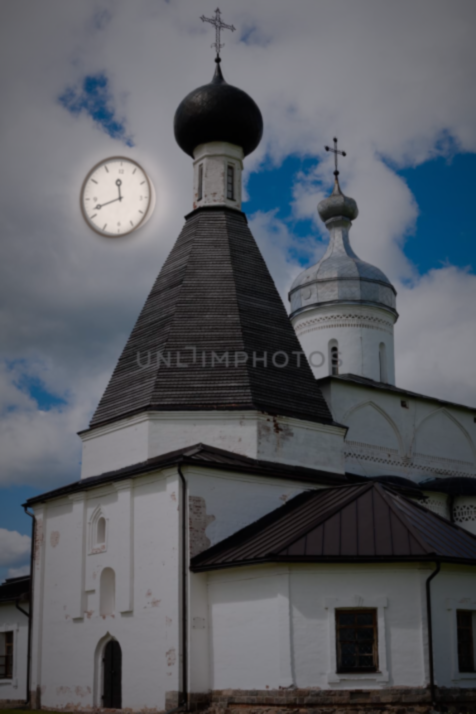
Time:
11.42
